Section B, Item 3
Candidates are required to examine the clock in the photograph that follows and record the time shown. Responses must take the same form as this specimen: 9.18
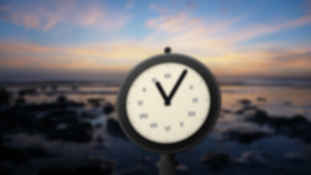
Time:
11.05
